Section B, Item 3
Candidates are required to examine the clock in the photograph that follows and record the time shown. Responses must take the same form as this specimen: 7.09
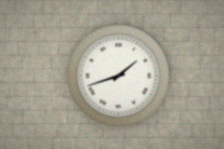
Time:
1.42
